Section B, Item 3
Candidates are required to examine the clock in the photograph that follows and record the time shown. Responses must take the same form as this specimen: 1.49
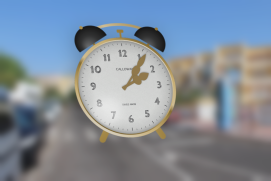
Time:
2.06
